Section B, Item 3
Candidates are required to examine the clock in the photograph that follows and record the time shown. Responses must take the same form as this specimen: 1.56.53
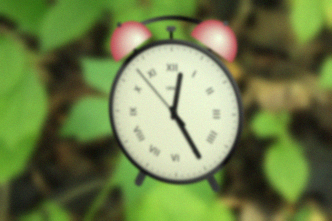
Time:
12.24.53
